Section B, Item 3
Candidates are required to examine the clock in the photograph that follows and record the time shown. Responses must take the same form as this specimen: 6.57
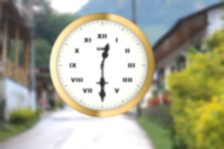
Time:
12.30
